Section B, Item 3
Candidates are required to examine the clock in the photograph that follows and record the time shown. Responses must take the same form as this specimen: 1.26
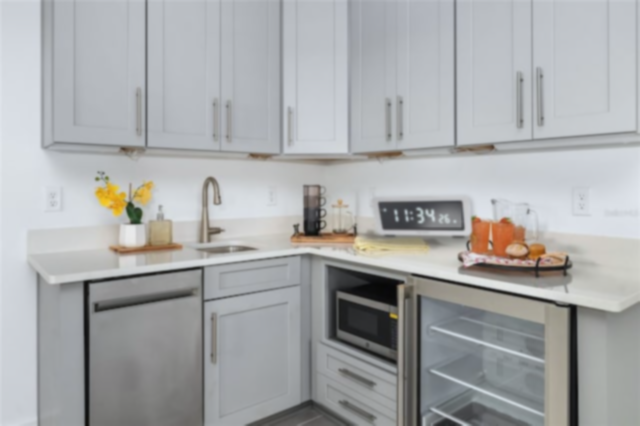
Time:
11.34
